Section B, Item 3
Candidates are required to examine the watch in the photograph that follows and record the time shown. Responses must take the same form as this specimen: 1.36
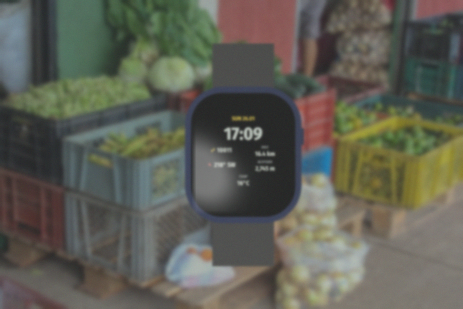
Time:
17.09
